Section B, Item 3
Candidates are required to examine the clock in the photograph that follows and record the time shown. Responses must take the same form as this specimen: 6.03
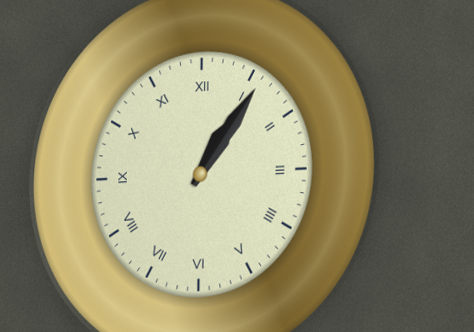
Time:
1.06
